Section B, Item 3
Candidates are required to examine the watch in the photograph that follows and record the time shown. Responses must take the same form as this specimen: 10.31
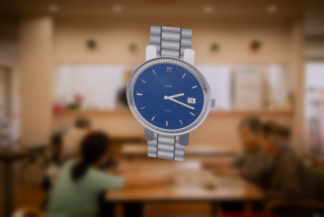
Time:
2.18
